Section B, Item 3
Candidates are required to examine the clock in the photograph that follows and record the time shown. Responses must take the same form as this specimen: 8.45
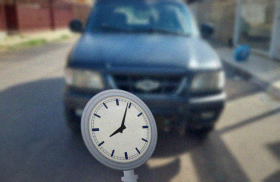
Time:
8.04
